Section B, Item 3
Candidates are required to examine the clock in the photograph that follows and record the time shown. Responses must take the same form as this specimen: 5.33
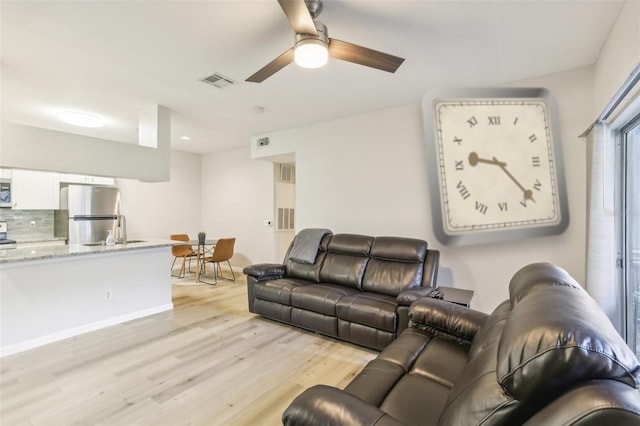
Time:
9.23
